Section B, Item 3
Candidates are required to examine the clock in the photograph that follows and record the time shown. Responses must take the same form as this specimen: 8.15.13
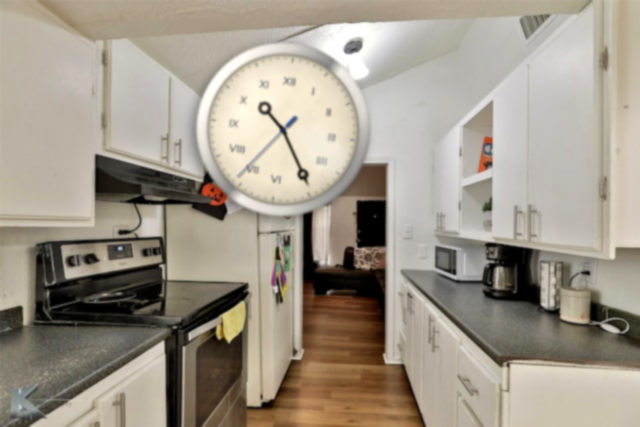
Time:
10.24.36
